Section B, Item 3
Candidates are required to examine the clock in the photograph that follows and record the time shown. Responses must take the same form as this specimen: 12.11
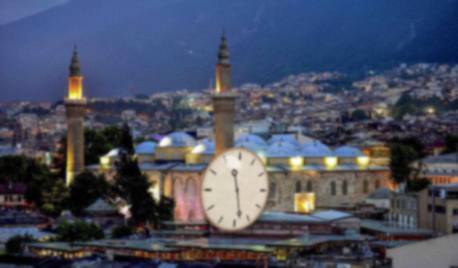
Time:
11.28
